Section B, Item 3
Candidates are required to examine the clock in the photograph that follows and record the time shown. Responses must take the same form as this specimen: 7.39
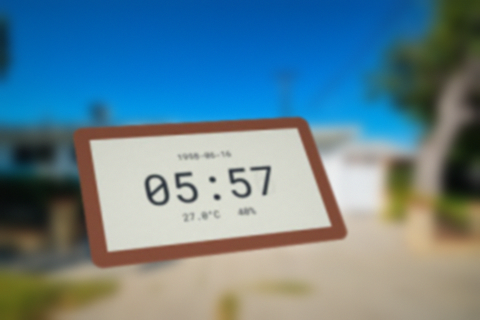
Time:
5.57
